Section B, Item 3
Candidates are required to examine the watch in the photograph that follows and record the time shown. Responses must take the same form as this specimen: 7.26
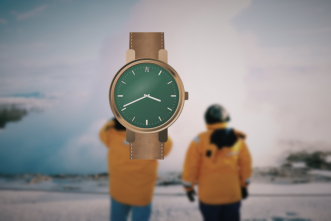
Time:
3.41
